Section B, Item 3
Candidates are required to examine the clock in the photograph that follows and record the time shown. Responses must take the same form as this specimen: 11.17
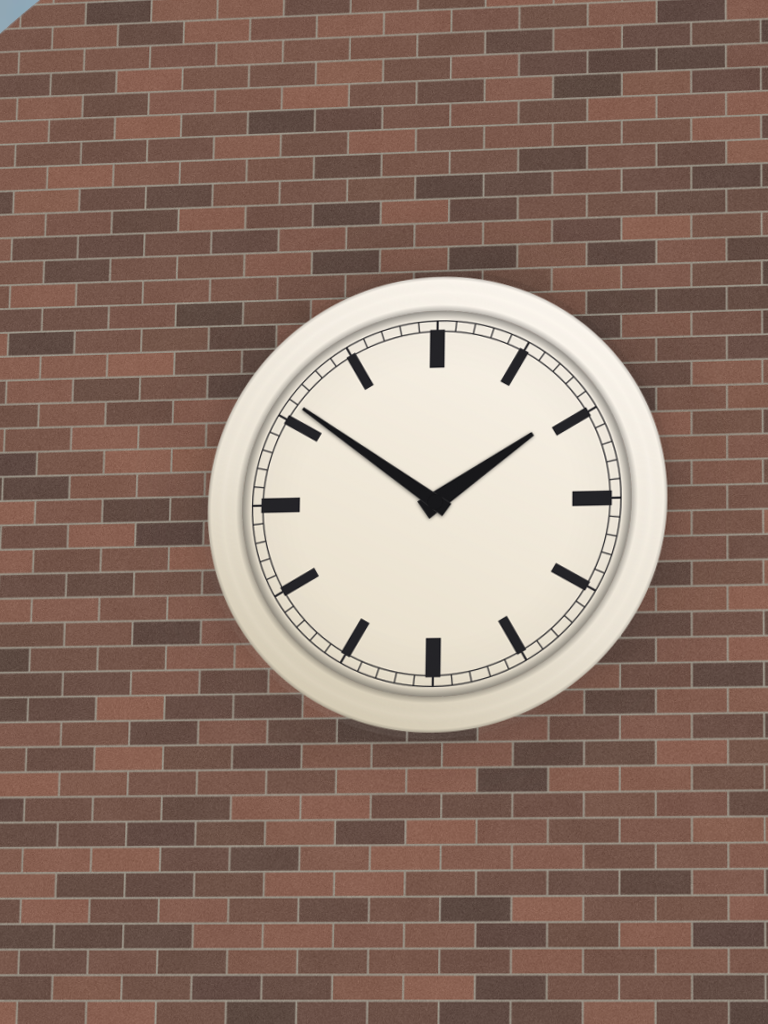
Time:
1.51
